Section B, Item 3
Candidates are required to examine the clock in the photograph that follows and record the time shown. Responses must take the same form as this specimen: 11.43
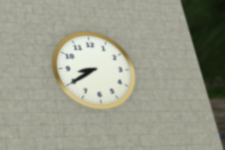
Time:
8.40
